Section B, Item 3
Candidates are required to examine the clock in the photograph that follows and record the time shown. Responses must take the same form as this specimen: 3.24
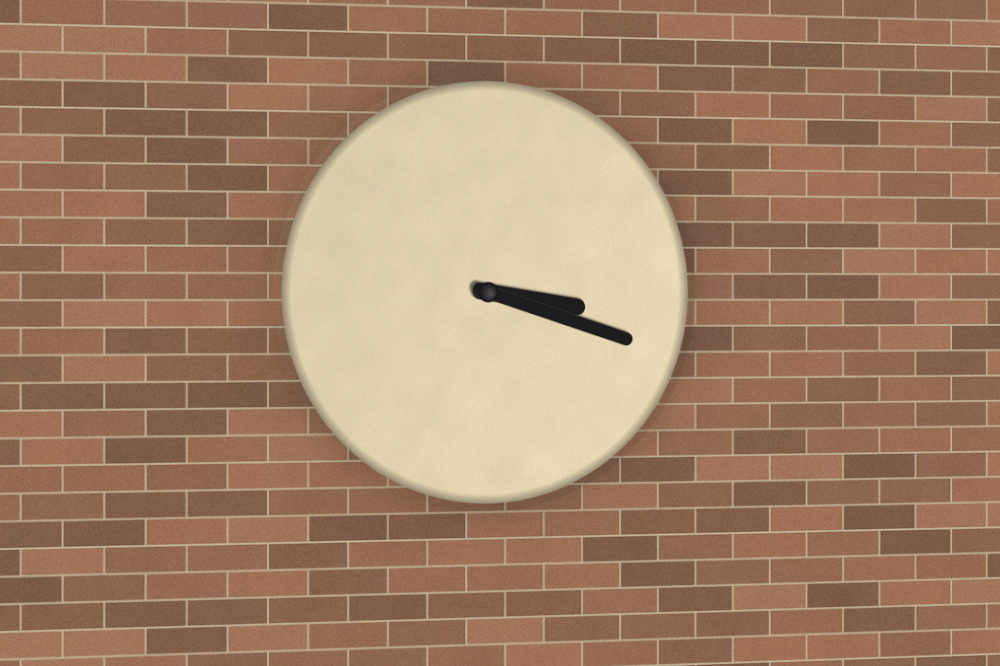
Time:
3.18
